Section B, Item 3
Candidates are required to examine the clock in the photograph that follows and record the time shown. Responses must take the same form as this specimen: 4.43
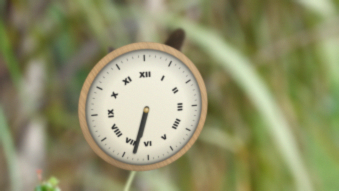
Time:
6.33
